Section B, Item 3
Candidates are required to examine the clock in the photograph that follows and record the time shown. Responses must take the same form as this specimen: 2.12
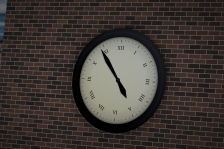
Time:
4.54
